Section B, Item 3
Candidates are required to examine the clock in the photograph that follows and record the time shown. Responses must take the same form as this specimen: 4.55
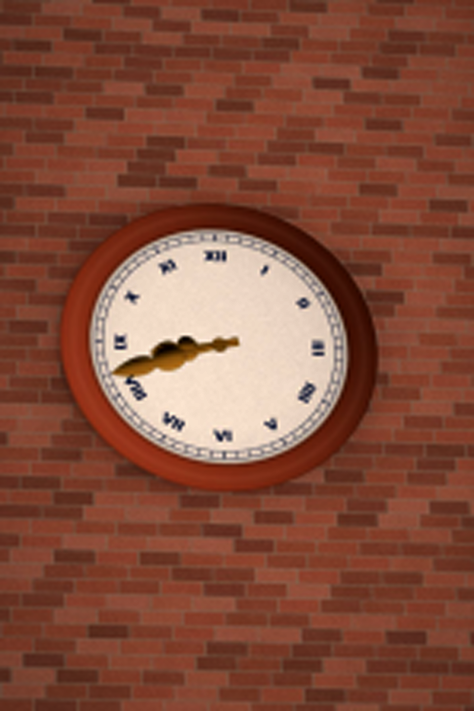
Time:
8.42
